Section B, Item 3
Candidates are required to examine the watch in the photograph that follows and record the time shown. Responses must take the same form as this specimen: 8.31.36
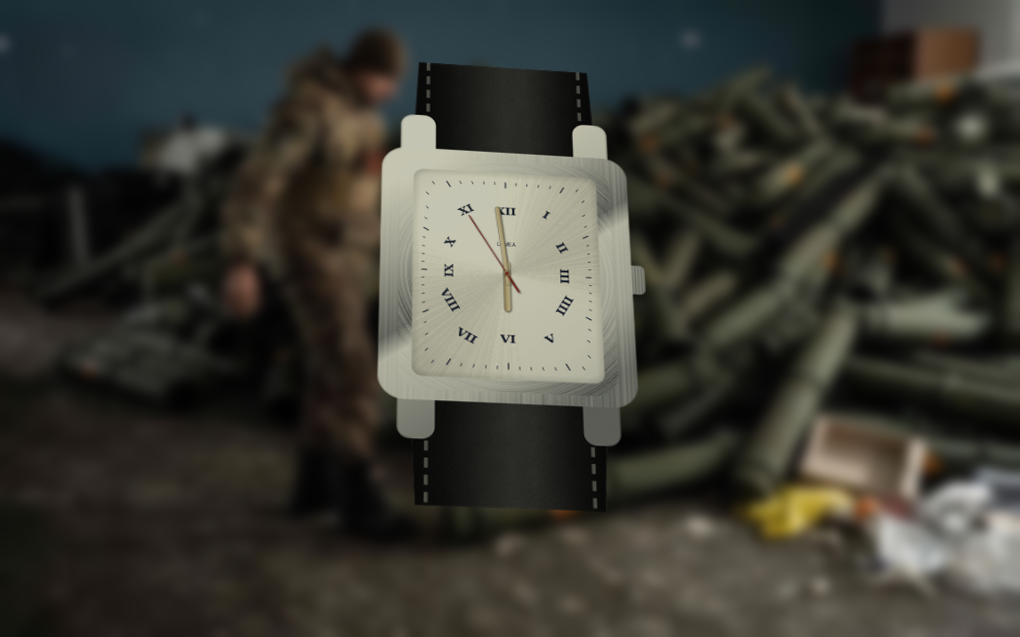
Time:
5.58.55
